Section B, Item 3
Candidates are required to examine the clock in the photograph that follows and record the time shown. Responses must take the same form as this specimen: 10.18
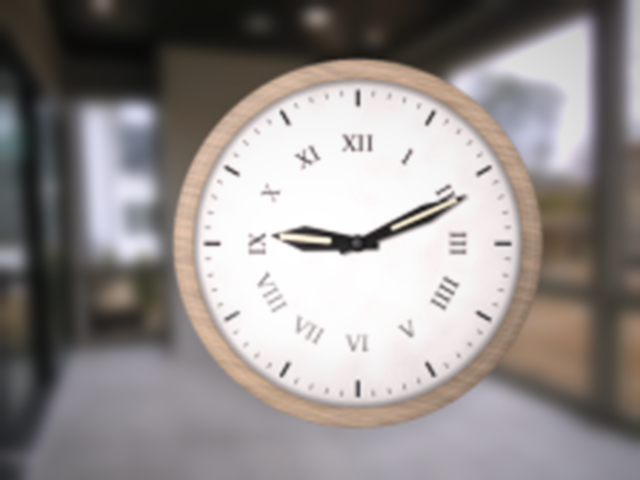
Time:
9.11
